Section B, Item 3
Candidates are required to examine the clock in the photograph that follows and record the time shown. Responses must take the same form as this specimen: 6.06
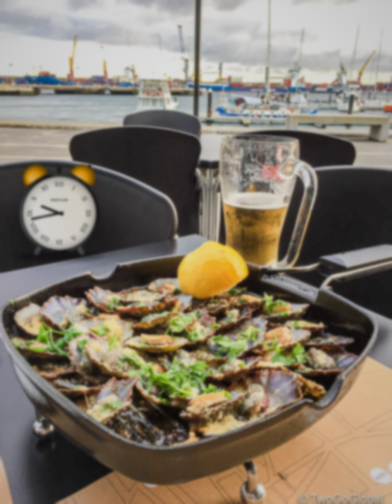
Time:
9.43
